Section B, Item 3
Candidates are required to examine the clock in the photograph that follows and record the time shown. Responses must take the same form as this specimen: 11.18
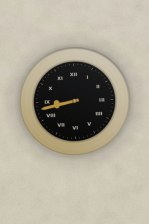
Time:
8.43
